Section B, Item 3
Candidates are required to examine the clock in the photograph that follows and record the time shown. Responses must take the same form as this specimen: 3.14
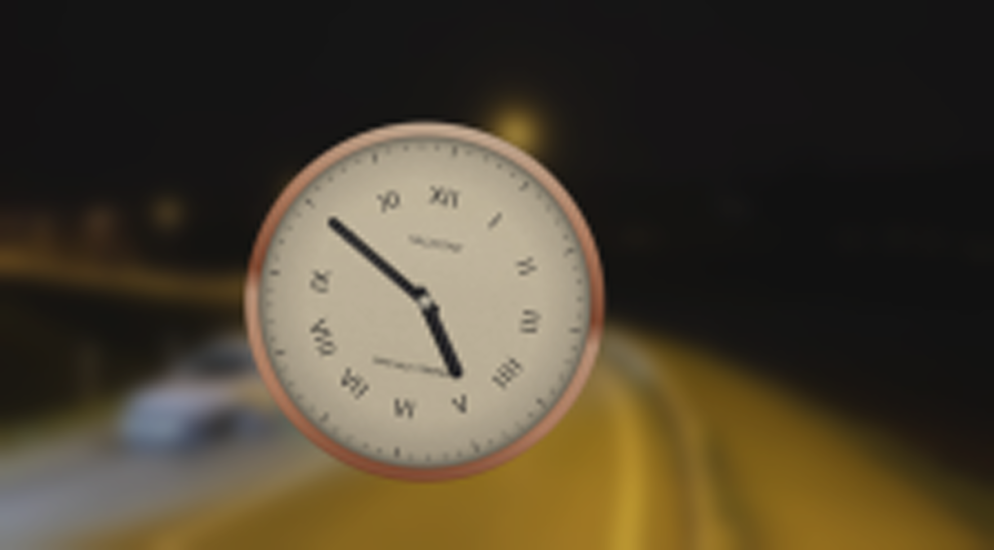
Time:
4.50
